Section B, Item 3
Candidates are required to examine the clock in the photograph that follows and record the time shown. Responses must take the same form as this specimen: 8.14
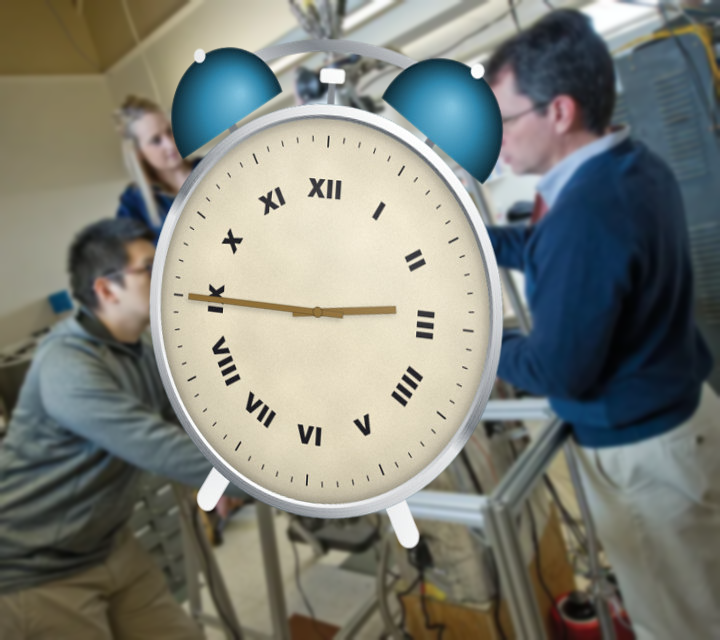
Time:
2.45
